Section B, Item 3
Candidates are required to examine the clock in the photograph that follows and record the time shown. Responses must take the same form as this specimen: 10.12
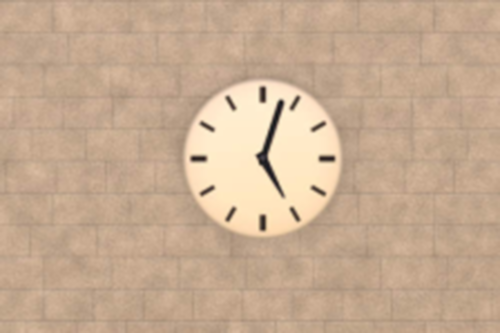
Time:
5.03
